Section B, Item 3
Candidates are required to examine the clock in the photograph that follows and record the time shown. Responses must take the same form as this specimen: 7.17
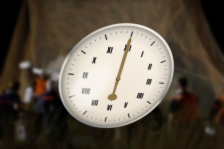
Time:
6.00
